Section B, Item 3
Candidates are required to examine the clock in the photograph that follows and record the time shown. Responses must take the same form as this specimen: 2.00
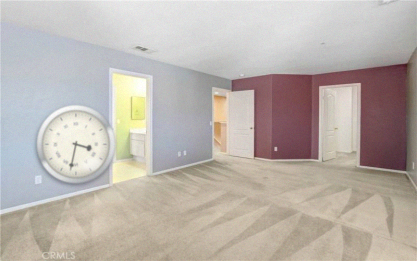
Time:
3.32
